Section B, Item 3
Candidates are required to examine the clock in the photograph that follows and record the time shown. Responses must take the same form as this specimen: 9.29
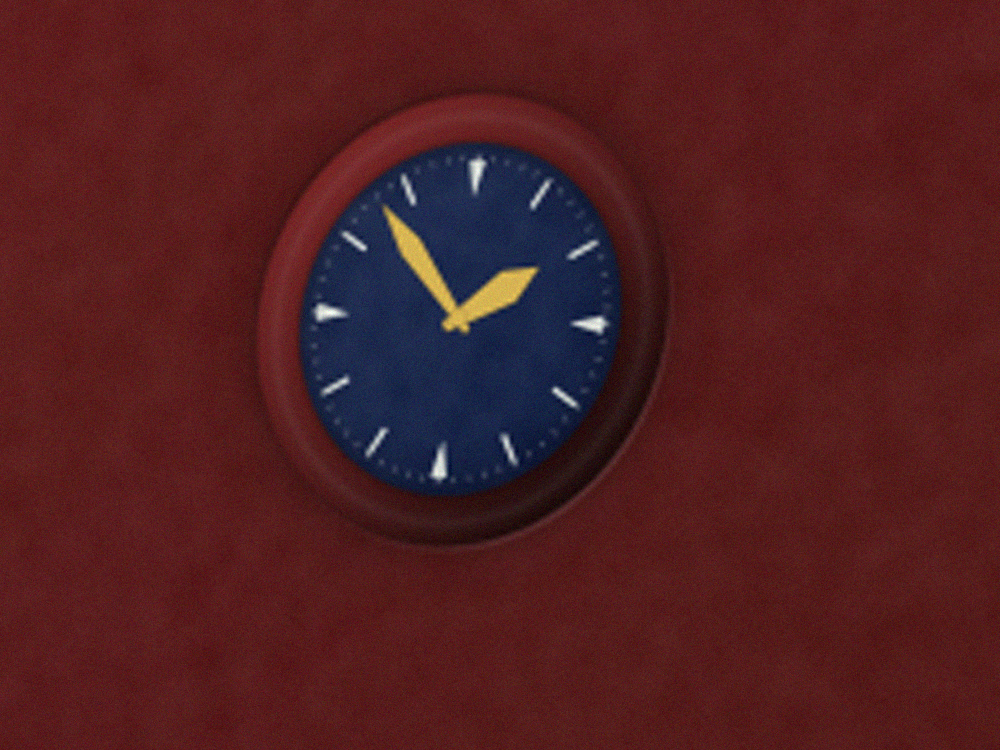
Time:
1.53
